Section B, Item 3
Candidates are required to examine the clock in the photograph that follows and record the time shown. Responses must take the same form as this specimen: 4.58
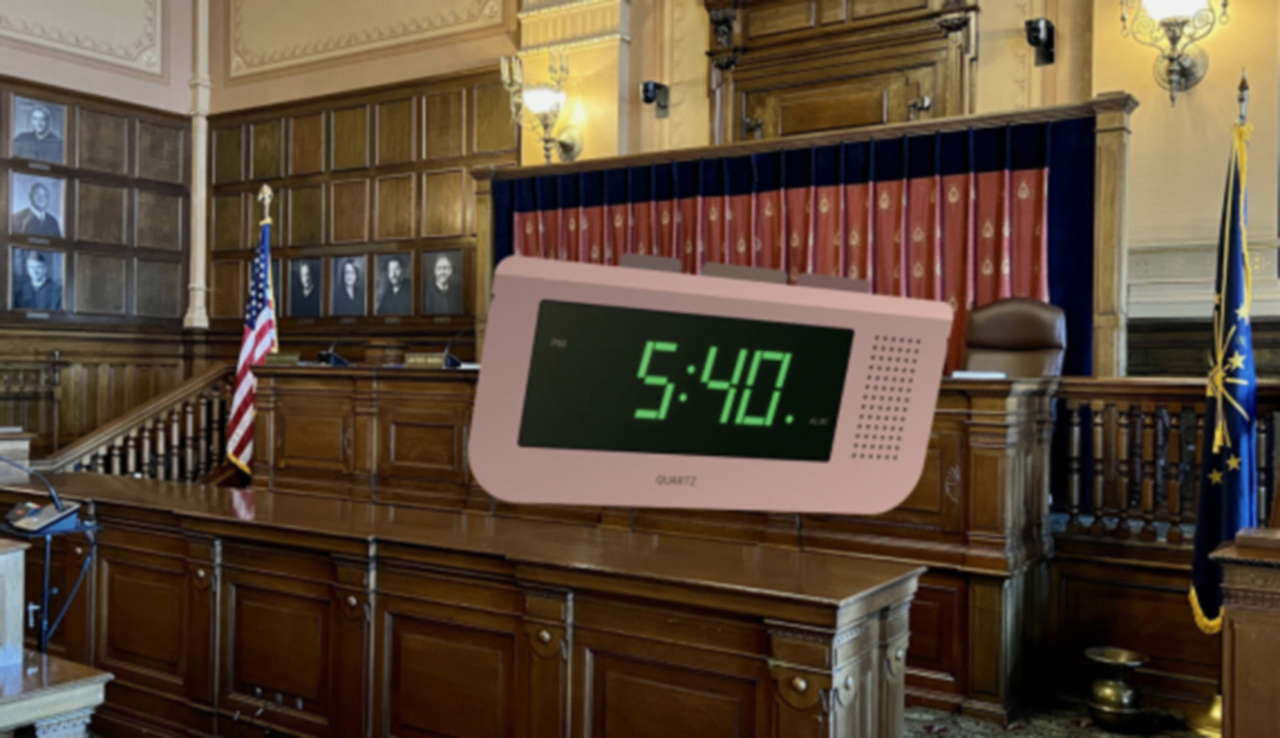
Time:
5.40
